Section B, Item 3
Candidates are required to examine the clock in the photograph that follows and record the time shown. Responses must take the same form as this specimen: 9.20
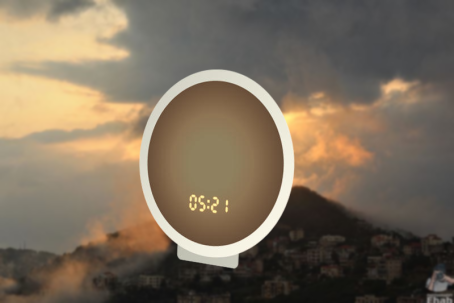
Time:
5.21
